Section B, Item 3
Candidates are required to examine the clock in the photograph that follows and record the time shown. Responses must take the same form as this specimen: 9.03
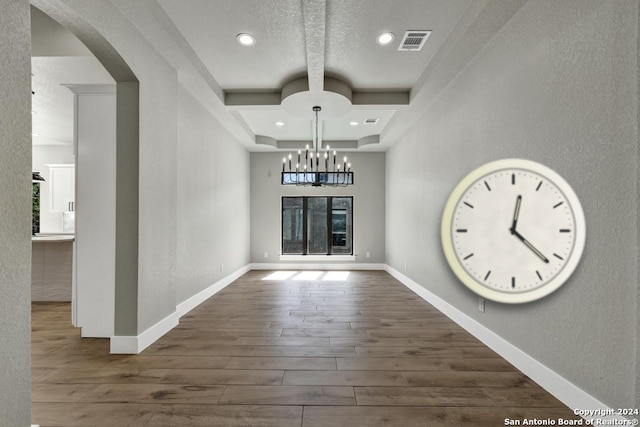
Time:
12.22
